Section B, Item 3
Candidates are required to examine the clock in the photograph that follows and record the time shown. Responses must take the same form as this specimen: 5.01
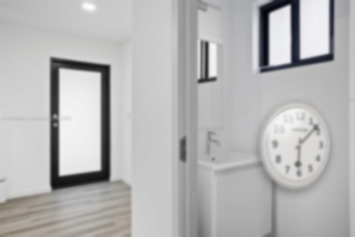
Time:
6.08
